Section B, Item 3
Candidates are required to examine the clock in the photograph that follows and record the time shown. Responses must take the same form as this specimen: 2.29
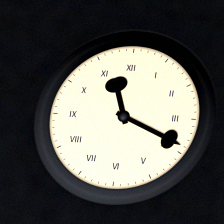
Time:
11.19
